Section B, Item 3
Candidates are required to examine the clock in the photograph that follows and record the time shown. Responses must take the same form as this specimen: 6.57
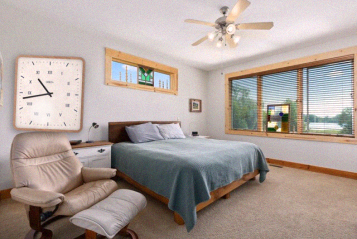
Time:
10.43
